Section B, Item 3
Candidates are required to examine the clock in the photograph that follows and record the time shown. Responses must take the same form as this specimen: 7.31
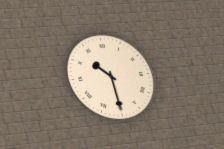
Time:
10.30
